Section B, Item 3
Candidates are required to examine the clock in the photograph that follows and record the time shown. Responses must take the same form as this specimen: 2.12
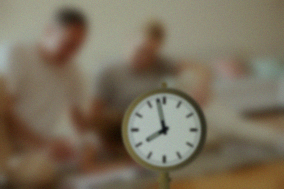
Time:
7.58
